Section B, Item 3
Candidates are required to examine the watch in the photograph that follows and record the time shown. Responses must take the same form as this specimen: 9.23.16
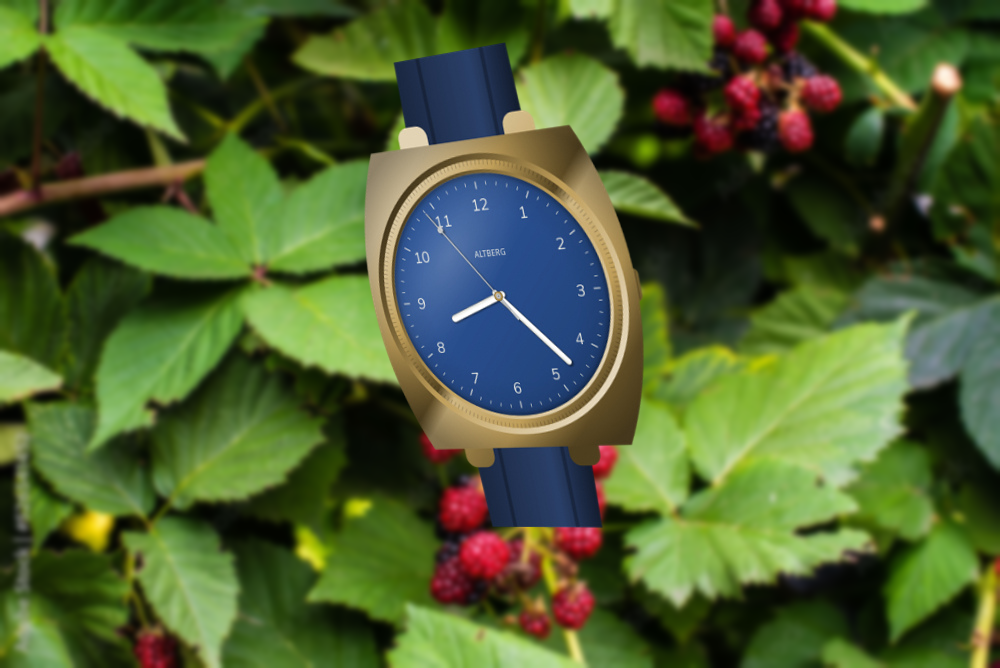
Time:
8.22.54
